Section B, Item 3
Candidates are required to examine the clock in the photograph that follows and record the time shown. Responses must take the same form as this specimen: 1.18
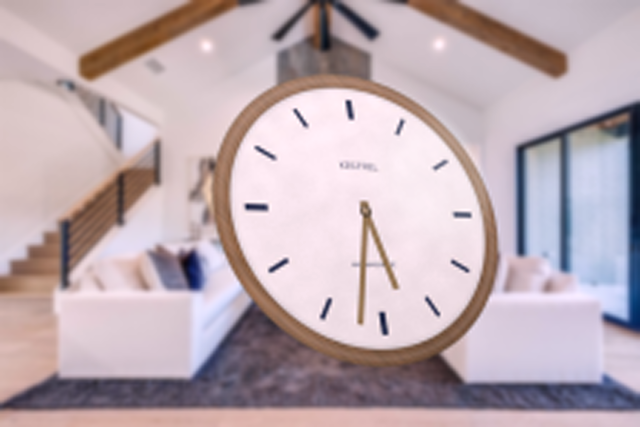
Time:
5.32
